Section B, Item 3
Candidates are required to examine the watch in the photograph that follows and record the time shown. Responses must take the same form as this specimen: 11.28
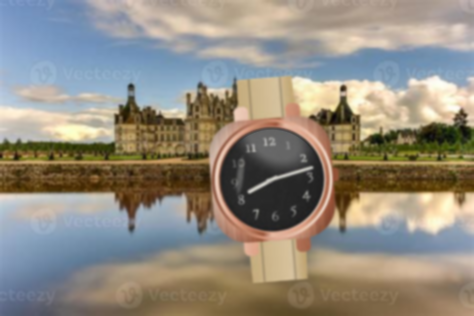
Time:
8.13
